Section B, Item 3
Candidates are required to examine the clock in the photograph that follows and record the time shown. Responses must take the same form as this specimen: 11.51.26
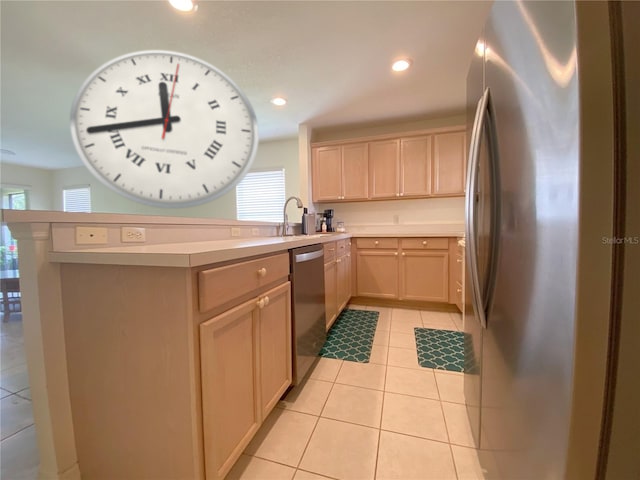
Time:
11.42.01
